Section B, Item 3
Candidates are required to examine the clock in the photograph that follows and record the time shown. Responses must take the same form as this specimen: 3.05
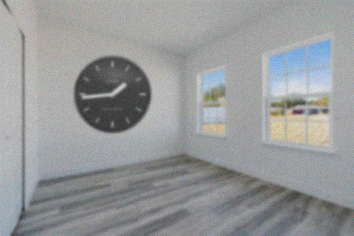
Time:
1.44
